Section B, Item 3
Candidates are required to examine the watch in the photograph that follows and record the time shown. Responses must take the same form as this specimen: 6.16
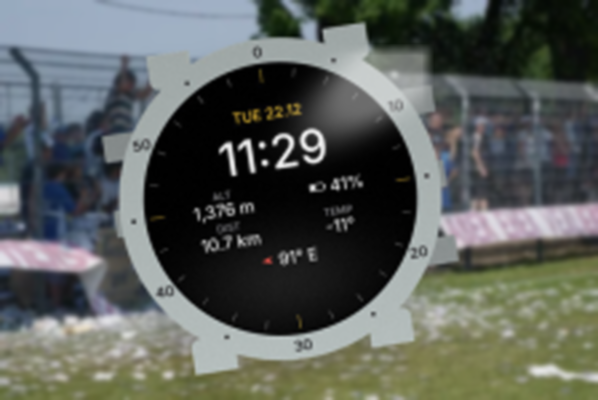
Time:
11.29
